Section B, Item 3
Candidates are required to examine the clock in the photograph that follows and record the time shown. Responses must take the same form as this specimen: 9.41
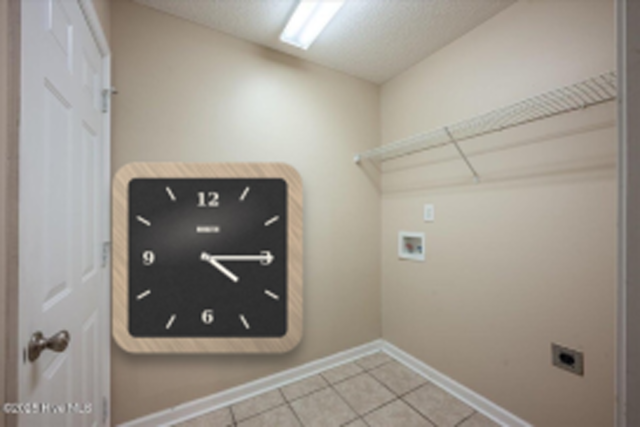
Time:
4.15
